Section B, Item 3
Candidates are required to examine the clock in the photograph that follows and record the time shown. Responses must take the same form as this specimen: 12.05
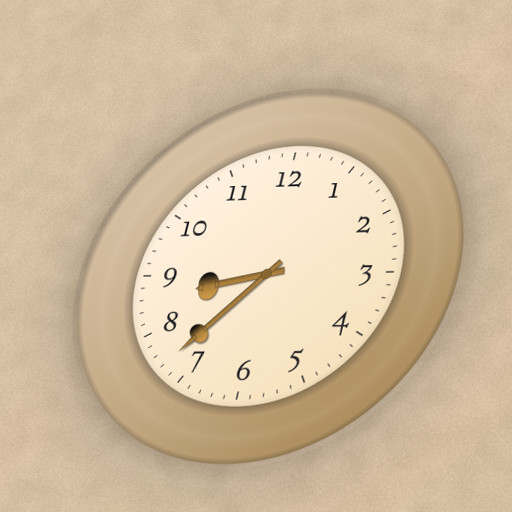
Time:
8.37
